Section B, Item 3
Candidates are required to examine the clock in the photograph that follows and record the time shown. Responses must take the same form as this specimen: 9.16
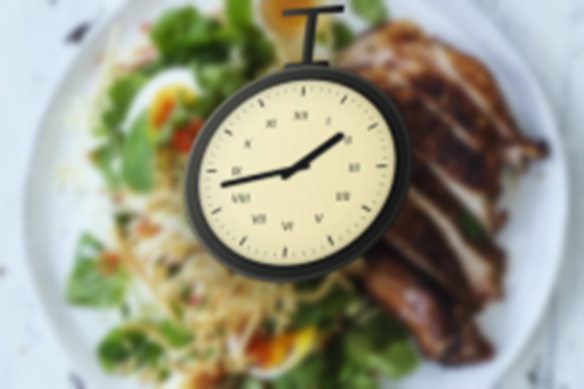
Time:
1.43
